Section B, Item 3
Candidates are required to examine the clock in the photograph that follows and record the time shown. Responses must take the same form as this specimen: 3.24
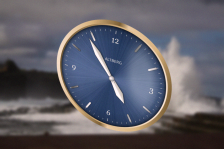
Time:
4.54
